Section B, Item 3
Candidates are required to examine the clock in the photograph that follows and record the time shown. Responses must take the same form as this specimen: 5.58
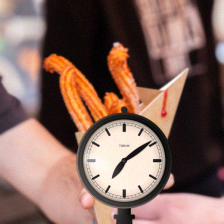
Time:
7.09
